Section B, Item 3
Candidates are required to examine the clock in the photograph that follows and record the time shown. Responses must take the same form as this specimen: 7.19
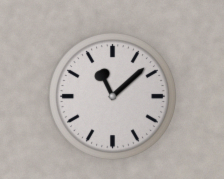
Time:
11.08
